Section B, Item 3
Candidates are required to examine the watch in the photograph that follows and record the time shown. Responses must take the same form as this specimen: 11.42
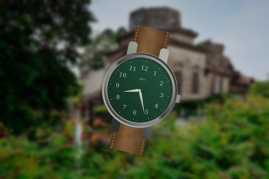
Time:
8.26
